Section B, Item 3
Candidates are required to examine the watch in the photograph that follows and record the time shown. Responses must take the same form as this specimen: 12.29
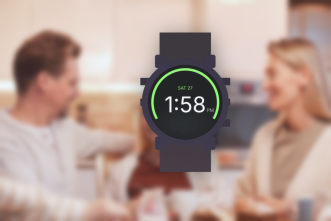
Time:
1.58
